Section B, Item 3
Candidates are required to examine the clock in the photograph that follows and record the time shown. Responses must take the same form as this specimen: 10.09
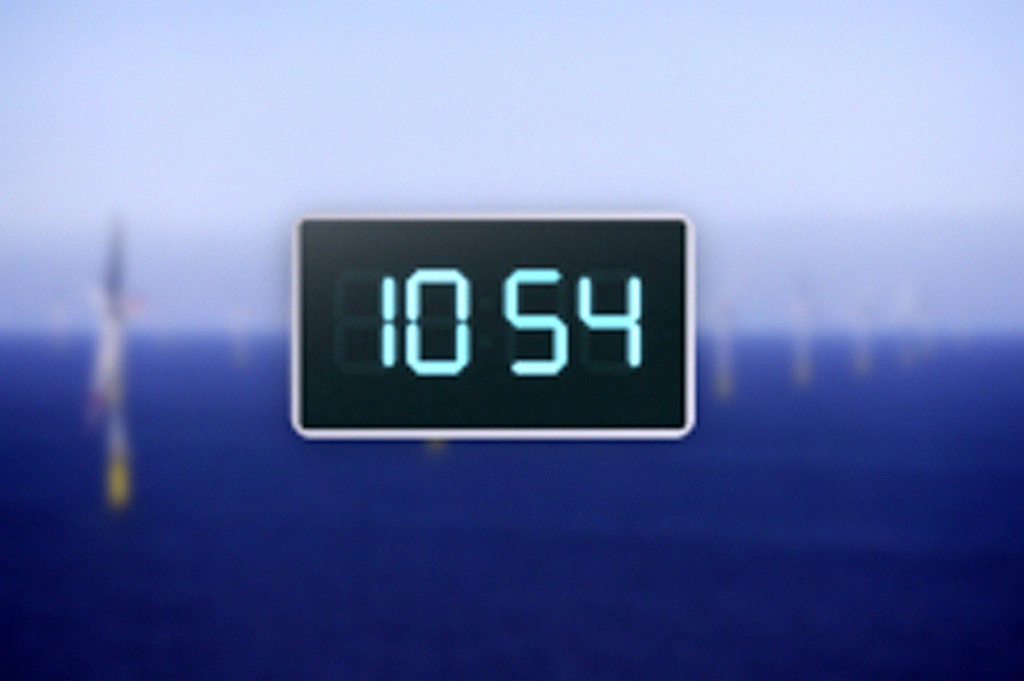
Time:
10.54
